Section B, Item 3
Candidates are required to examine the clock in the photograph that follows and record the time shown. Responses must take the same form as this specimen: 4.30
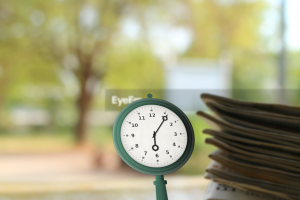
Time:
6.06
